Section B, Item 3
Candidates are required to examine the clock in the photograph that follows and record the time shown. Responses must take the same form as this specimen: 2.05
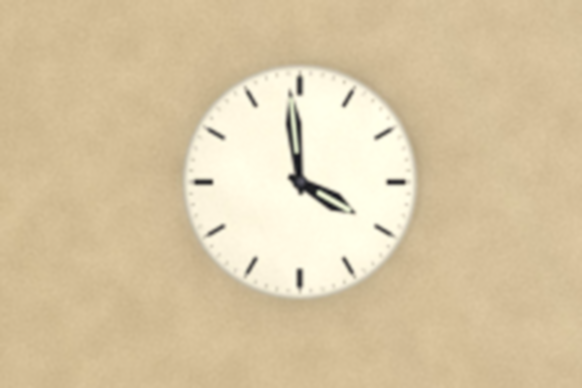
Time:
3.59
